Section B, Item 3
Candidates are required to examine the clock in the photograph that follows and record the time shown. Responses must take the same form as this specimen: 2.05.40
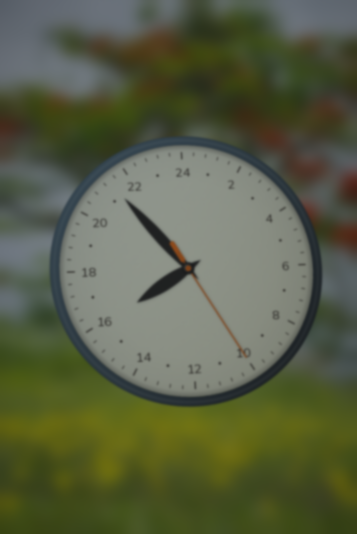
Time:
15.53.25
